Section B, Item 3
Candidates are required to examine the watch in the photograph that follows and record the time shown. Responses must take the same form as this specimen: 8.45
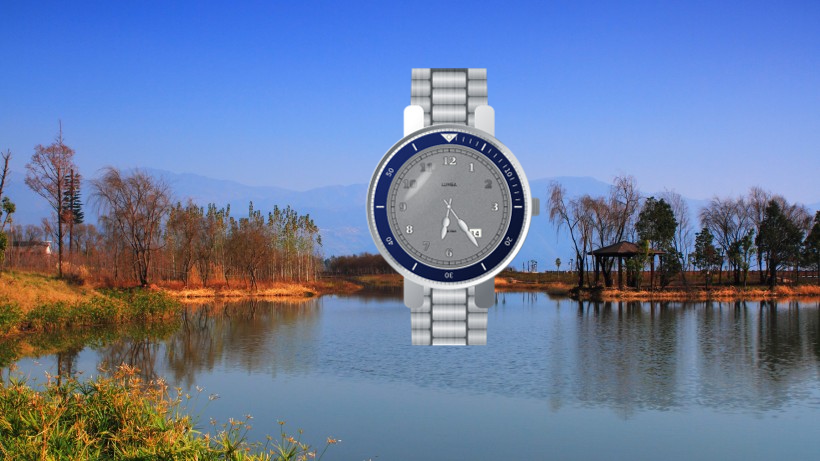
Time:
6.24
